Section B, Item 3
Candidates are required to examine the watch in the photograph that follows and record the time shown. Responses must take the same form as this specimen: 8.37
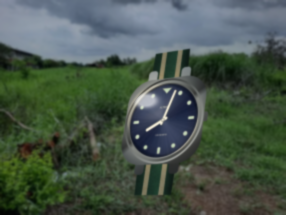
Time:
8.03
